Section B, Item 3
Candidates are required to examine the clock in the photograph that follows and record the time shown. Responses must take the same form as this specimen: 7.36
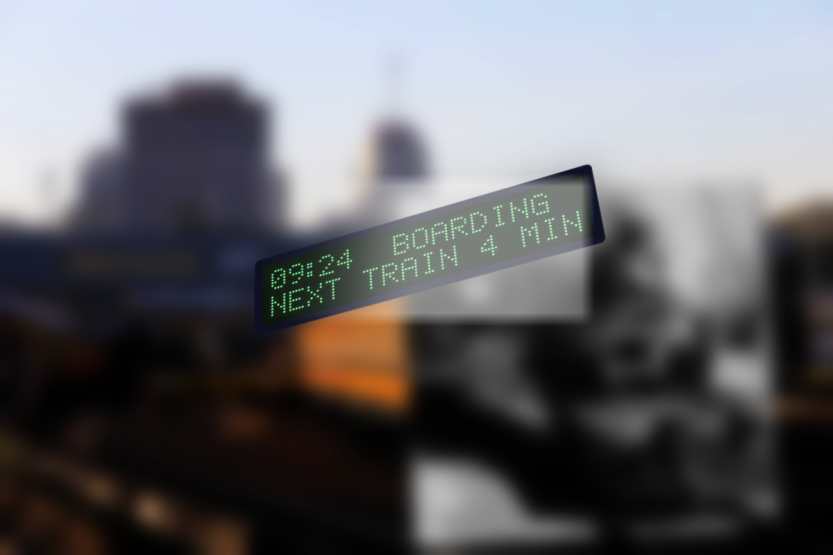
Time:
9.24
